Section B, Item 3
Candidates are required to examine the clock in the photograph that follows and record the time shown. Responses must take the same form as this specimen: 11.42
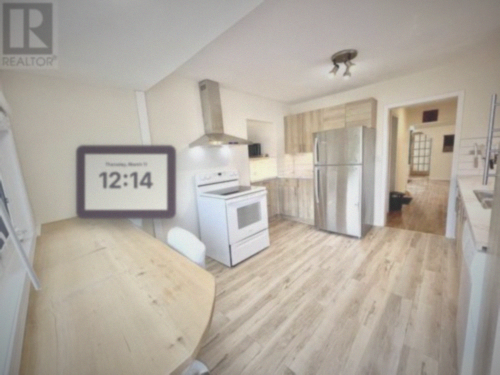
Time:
12.14
